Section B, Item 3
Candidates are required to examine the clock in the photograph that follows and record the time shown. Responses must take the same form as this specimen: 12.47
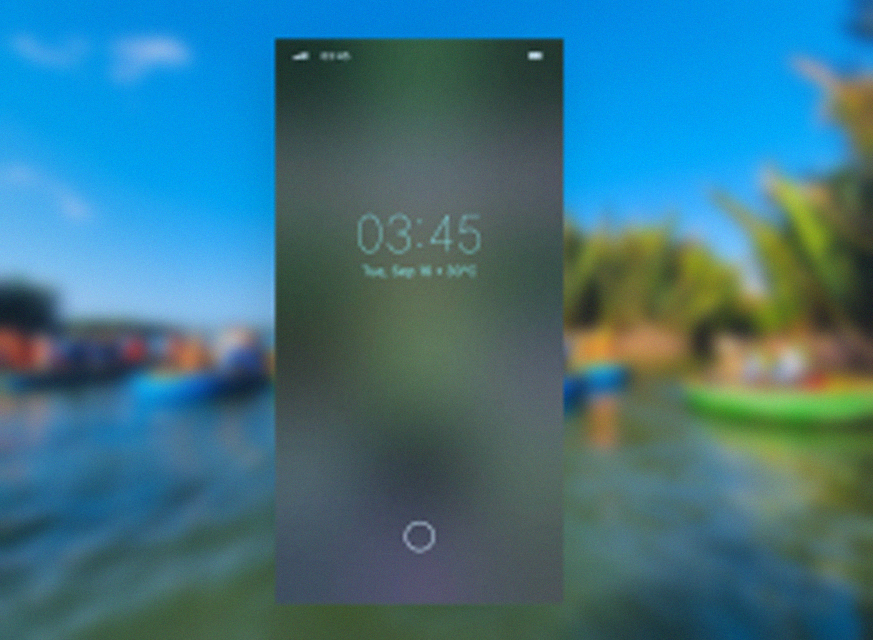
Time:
3.45
